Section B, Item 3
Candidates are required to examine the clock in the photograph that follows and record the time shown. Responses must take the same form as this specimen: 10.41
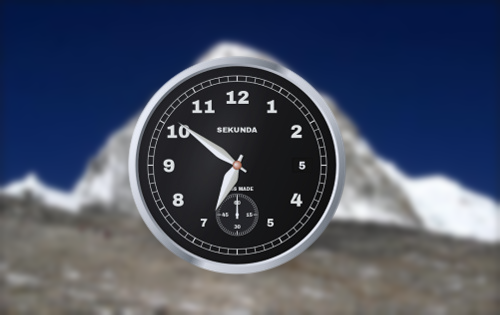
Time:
6.51
